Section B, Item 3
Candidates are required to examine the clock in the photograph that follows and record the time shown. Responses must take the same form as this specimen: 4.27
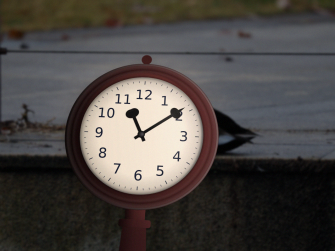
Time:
11.09
